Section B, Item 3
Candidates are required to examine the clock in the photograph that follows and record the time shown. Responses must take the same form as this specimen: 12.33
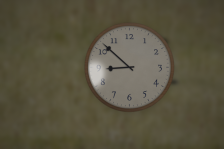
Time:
8.52
